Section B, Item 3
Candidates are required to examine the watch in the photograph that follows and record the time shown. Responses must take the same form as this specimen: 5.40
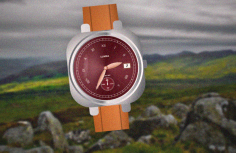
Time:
2.35
